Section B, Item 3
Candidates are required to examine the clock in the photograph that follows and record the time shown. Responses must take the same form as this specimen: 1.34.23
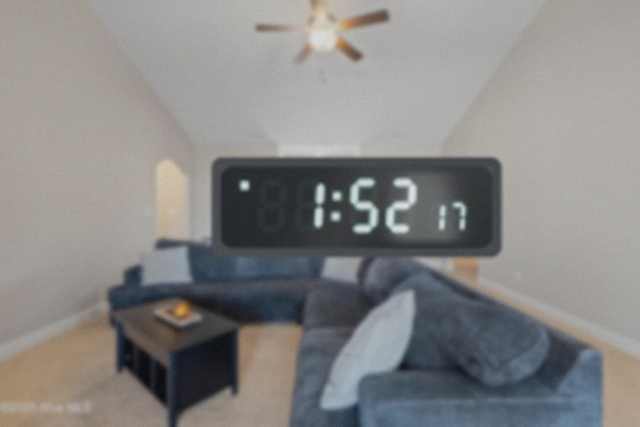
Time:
1.52.17
